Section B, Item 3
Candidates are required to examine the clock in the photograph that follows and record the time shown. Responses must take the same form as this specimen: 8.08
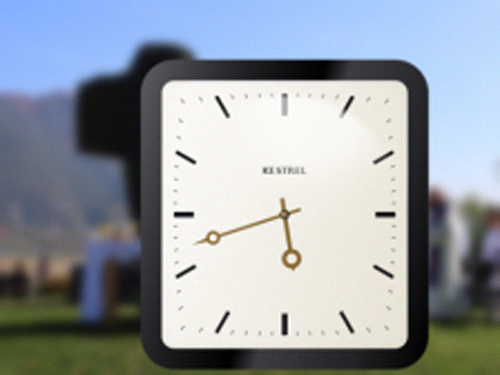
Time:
5.42
